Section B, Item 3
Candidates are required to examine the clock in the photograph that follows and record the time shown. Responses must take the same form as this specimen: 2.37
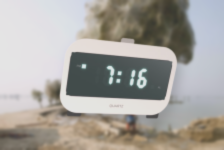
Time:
7.16
